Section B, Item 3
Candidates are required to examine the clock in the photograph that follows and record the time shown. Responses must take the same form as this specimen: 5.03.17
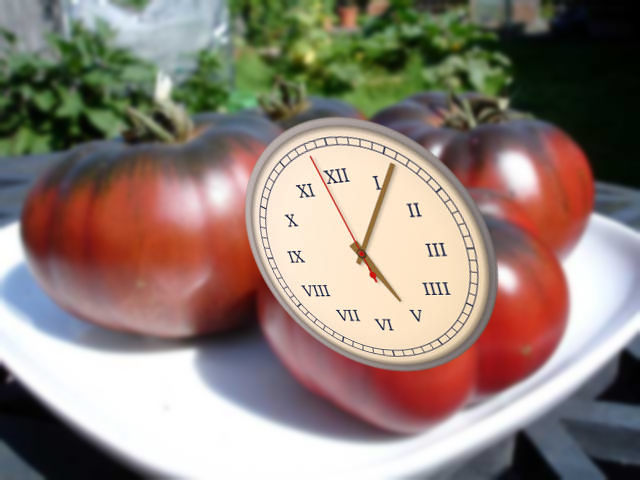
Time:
5.05.58
